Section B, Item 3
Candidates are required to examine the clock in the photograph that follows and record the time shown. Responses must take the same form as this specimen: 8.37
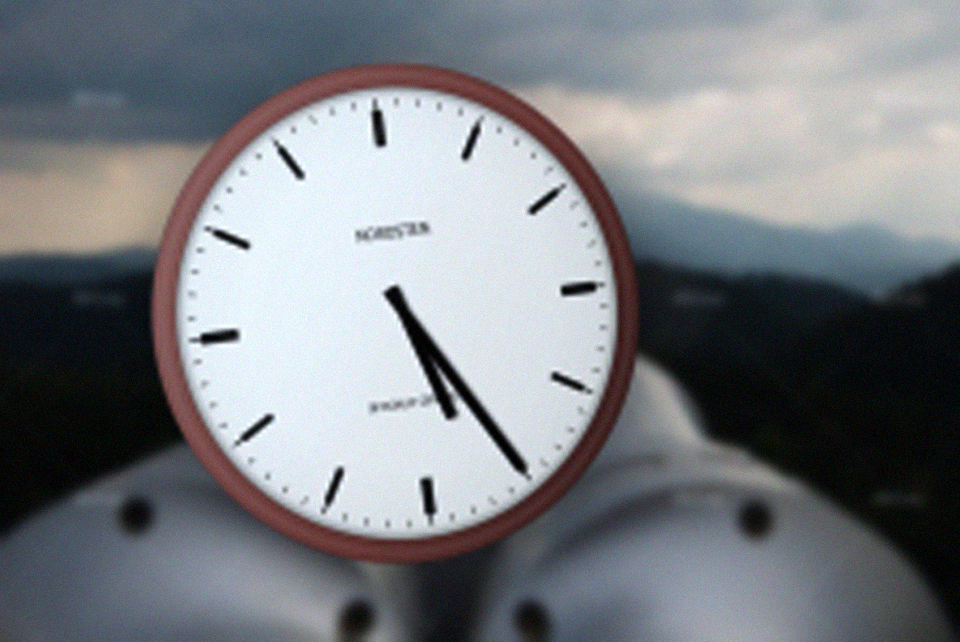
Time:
5.25
